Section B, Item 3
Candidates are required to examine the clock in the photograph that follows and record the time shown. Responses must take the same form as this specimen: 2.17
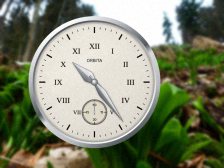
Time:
10.24
